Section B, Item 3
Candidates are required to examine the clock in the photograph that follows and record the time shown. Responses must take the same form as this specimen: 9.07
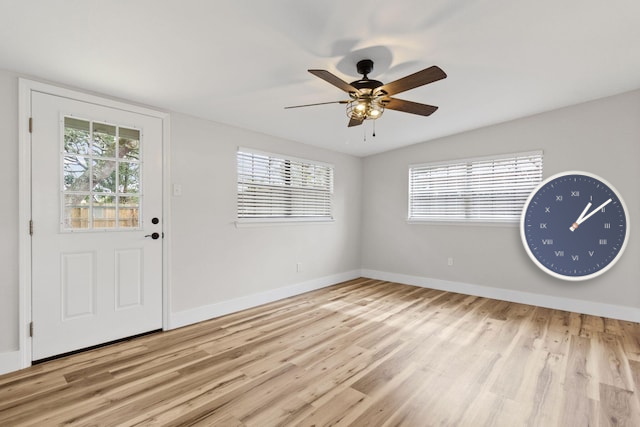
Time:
1.09
